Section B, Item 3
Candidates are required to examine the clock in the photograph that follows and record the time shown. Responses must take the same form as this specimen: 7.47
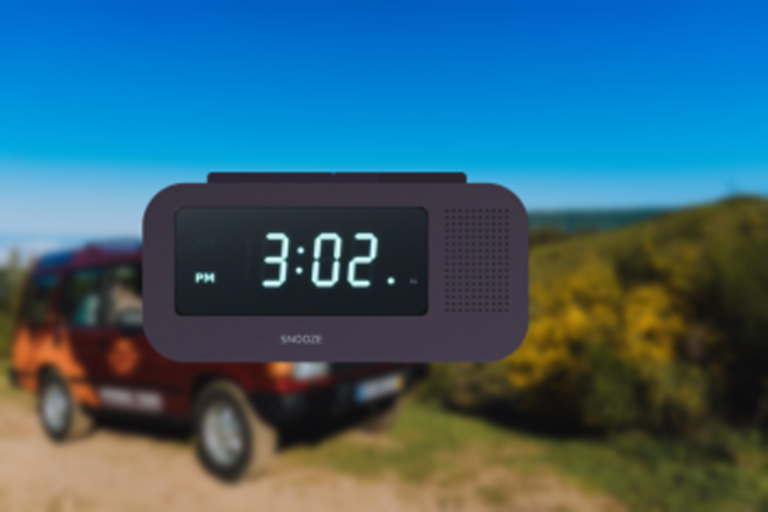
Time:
3.02
